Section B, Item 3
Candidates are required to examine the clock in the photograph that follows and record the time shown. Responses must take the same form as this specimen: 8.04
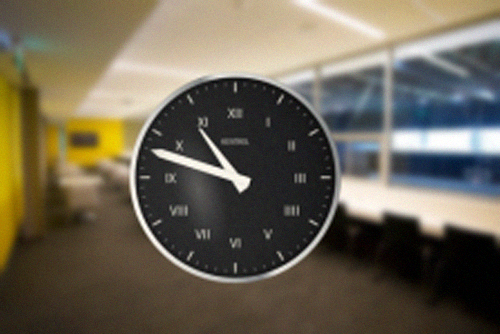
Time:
10.48
